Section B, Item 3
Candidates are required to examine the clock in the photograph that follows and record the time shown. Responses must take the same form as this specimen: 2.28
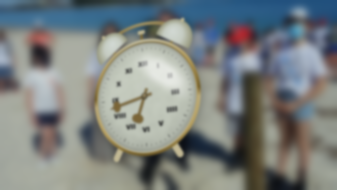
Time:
6.43
